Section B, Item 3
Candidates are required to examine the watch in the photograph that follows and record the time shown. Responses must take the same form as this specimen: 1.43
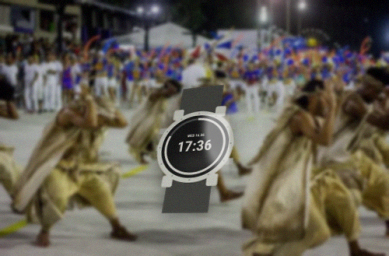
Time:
17.36
